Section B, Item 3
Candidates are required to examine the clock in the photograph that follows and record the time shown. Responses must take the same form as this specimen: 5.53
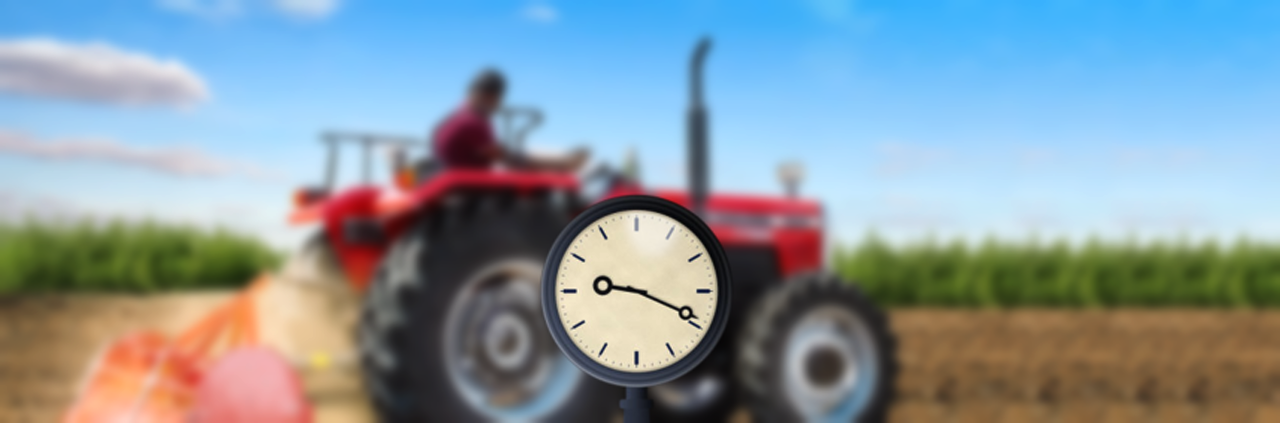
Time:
9.19
